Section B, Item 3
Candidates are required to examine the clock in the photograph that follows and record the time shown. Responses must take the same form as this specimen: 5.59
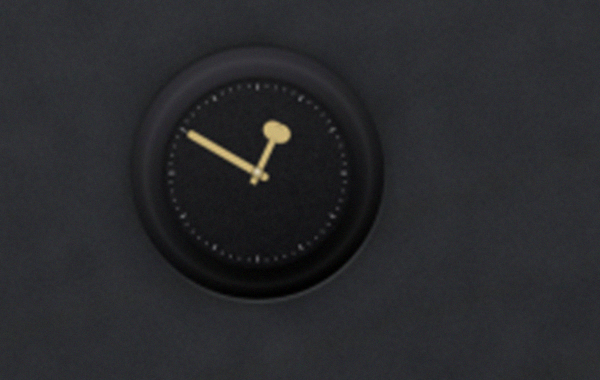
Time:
12.50
